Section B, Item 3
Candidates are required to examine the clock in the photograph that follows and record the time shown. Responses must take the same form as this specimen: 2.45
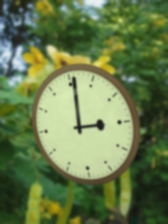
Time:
3.01
